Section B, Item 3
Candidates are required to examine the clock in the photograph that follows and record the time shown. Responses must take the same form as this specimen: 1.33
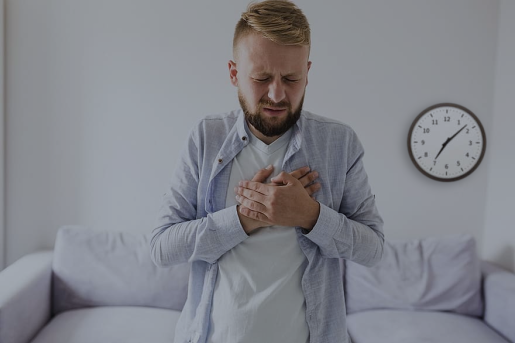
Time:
7.08
